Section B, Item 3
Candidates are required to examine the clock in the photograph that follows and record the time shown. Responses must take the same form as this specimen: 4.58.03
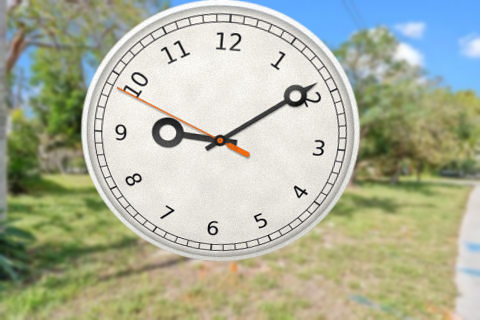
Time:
9.08.49
